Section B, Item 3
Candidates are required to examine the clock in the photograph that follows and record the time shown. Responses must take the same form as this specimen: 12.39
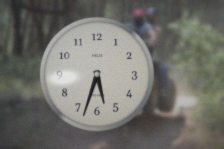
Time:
5.33
